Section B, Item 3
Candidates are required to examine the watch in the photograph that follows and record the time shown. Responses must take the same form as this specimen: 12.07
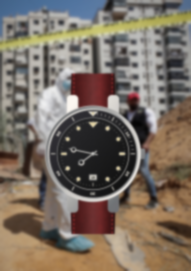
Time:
7.47
